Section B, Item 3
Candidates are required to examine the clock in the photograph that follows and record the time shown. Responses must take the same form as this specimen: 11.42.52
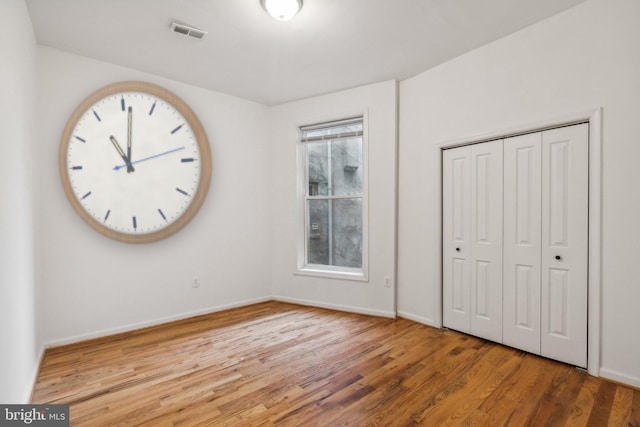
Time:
11.01.13
